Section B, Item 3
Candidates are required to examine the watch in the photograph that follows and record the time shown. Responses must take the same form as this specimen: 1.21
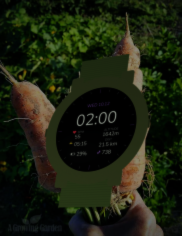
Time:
2.00
